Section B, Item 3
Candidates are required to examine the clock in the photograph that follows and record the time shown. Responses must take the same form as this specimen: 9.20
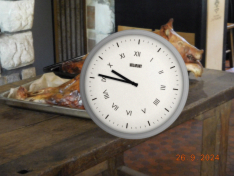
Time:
9.46
